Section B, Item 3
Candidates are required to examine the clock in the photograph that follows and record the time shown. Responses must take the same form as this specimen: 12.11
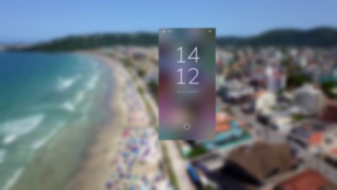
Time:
14.12
